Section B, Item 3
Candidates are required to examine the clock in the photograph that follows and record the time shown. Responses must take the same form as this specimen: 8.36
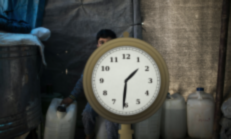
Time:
1.31
